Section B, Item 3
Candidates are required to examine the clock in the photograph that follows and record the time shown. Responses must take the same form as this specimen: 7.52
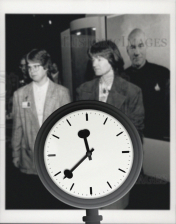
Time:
11.38
